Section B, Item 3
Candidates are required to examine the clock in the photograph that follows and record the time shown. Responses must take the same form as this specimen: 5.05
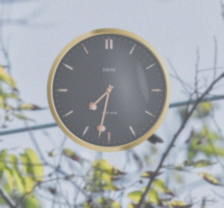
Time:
7.32
